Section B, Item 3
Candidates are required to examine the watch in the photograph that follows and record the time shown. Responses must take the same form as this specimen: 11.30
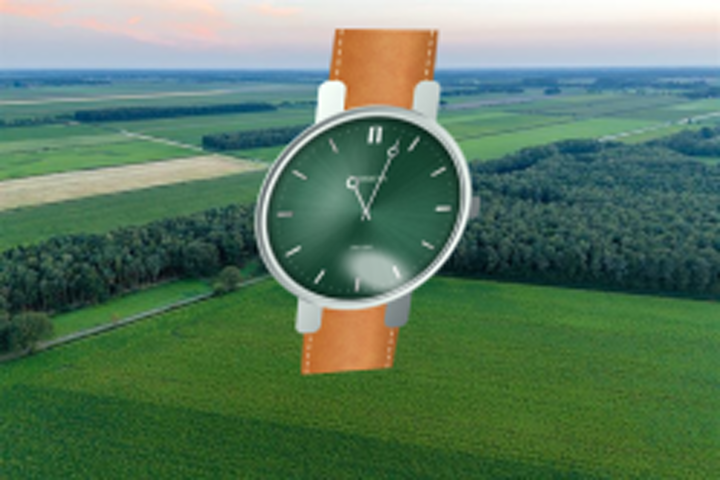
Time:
11.03
